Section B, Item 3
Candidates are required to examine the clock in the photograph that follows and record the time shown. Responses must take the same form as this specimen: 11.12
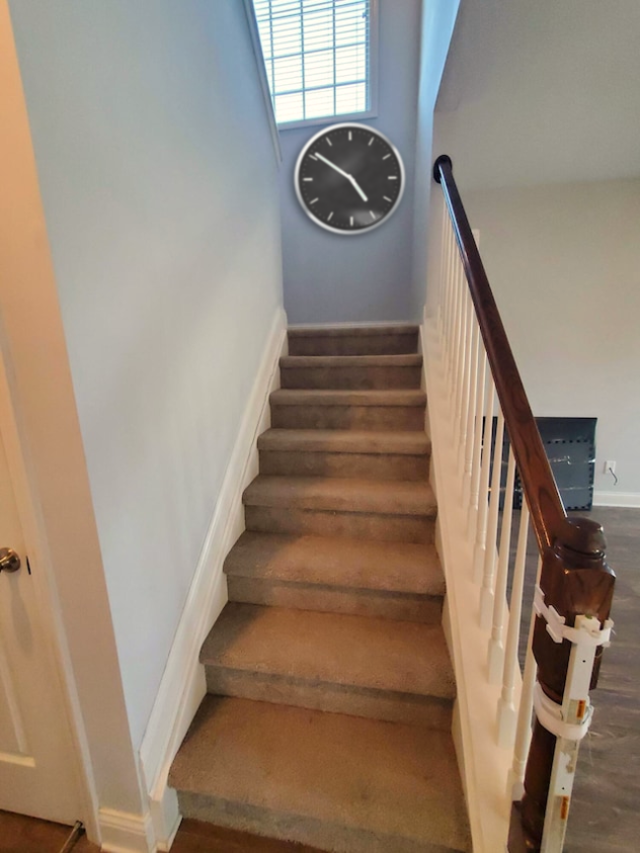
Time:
4.51
